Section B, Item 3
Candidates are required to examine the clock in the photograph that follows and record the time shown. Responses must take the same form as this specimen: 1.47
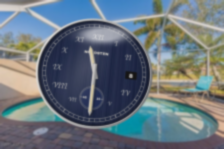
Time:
11.30
